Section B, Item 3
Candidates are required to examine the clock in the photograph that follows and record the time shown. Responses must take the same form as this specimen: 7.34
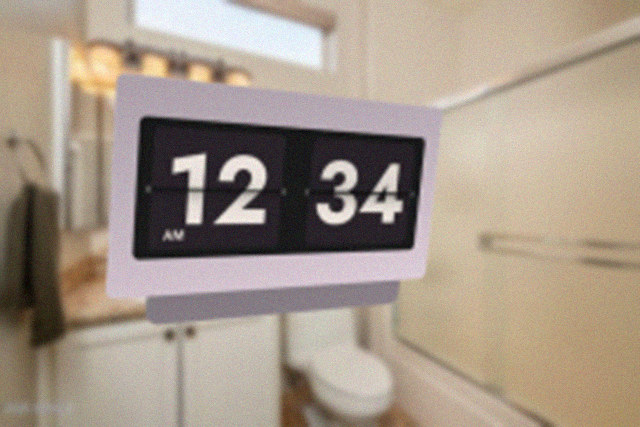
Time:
12.34
